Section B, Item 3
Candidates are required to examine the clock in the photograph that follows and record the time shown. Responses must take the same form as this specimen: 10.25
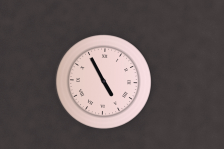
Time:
4.55
